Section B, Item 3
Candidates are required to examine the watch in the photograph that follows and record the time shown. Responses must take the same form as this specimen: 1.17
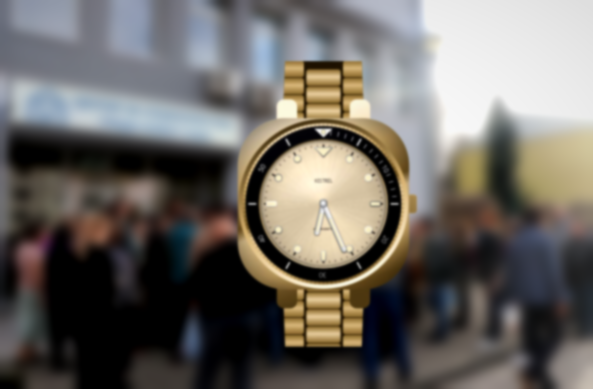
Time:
6.26
